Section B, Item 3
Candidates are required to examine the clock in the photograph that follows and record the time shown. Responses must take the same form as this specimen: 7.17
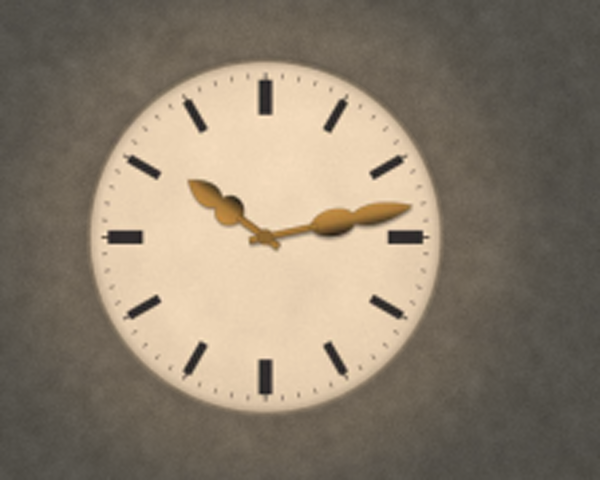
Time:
10.13
